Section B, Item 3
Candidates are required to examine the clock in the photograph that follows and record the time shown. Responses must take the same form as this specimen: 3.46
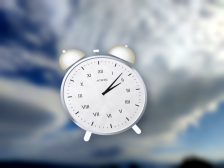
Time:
2.08
